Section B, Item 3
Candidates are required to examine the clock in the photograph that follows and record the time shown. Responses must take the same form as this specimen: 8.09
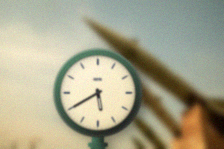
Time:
5.40
